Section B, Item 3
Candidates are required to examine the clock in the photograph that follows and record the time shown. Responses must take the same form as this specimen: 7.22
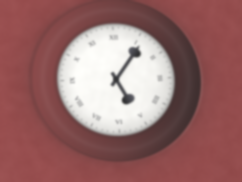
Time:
5.06
